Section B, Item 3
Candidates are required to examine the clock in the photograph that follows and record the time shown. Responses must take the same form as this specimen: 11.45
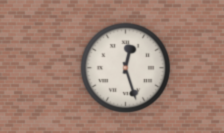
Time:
12.27
